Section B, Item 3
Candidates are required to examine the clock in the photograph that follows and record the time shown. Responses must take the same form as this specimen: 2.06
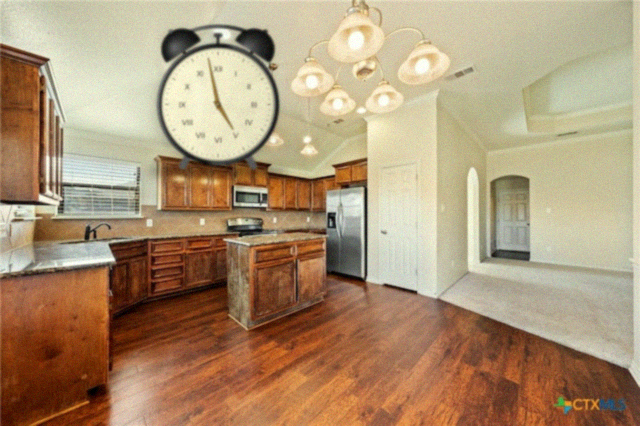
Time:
4.58
